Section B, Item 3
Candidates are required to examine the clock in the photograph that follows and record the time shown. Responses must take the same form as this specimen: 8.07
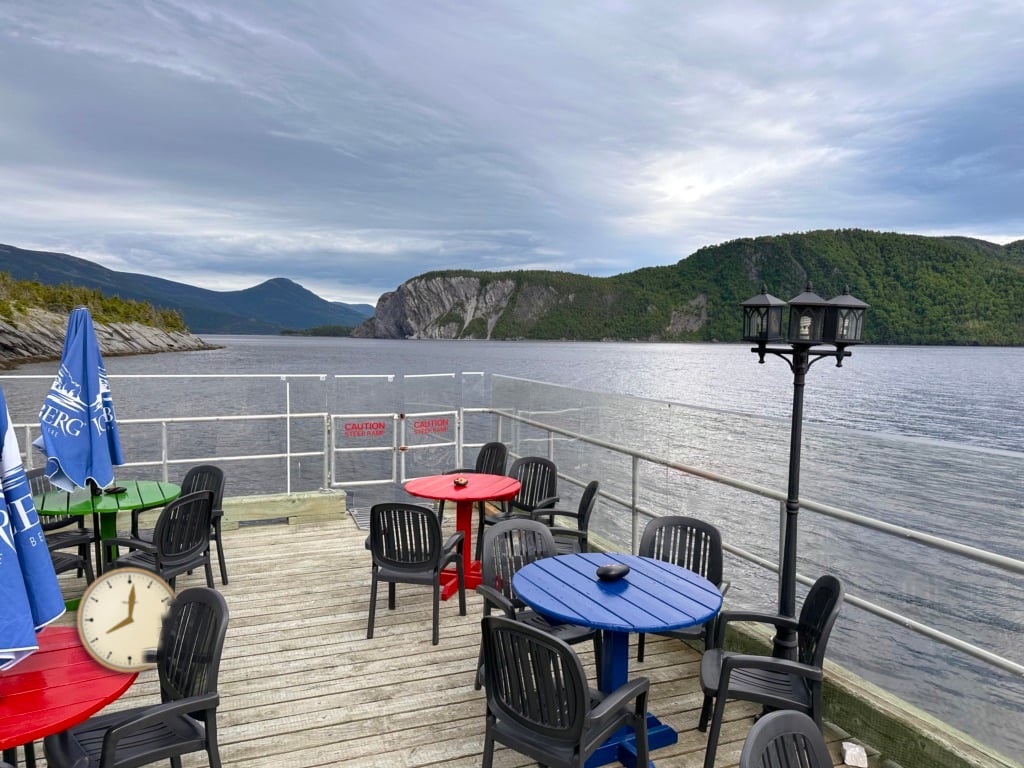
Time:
8.01
